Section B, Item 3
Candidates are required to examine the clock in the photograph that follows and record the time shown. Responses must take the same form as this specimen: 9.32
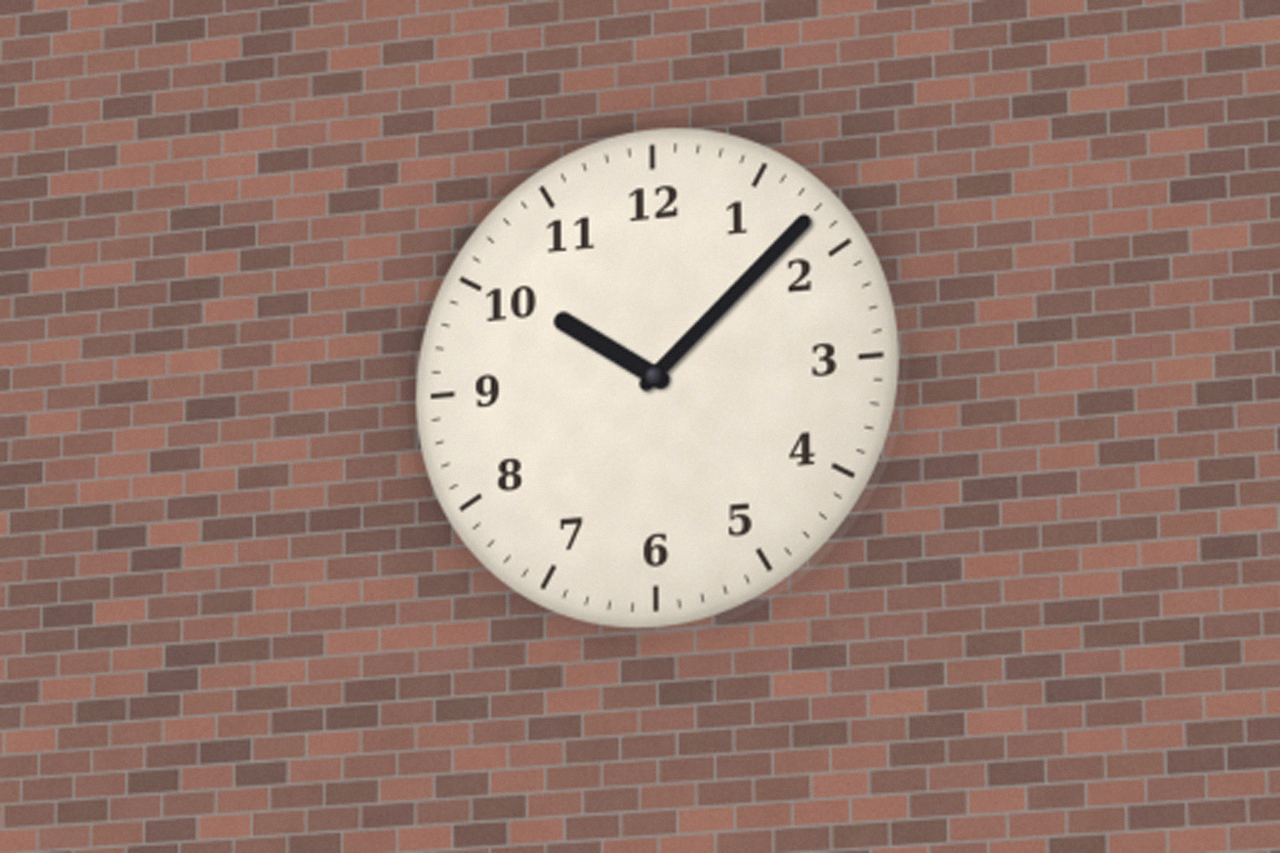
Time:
10.08
